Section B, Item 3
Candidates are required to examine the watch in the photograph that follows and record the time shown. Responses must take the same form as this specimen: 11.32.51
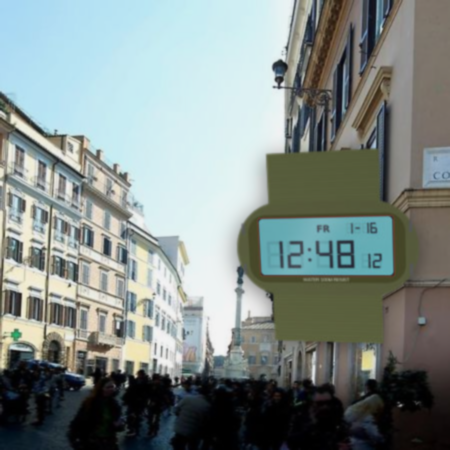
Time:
12.48.12
